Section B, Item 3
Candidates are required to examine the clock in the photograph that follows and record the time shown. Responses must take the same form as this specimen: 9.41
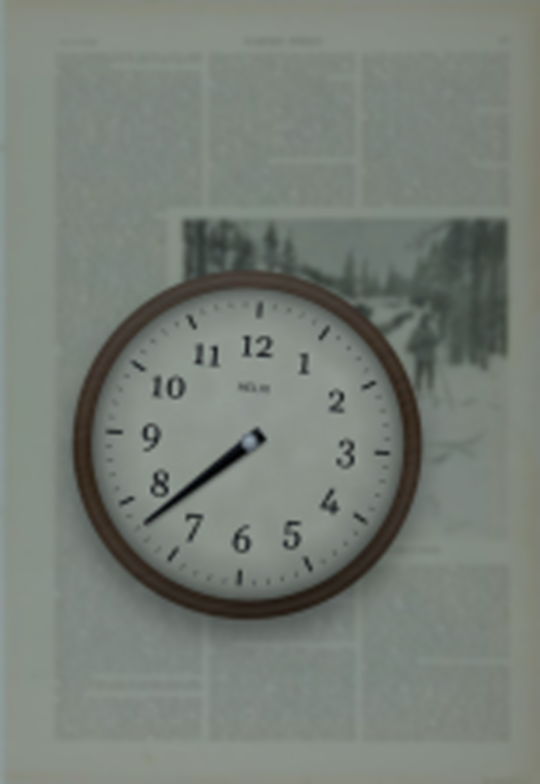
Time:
7.38
